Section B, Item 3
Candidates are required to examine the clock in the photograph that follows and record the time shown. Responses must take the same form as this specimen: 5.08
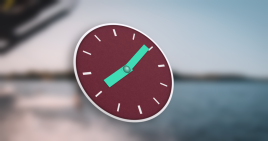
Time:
8.09
